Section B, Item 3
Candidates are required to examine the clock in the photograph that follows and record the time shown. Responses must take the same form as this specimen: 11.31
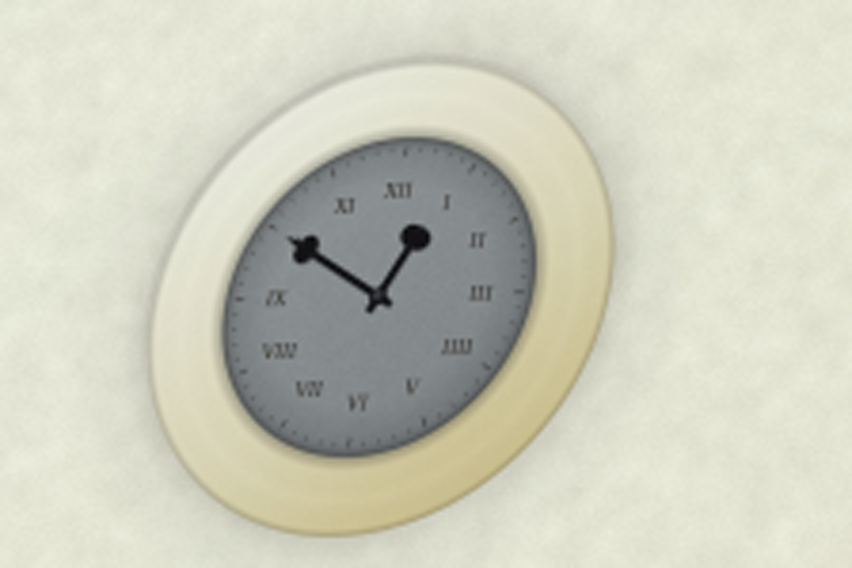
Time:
12.50
